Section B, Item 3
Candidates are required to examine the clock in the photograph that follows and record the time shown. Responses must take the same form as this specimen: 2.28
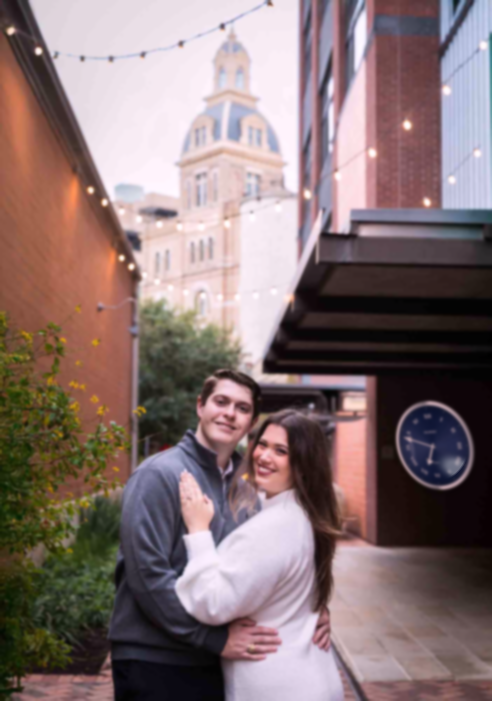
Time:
6.48
